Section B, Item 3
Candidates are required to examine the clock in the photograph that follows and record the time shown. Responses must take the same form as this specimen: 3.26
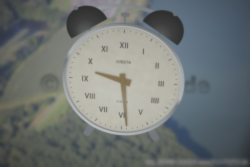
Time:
9.29
